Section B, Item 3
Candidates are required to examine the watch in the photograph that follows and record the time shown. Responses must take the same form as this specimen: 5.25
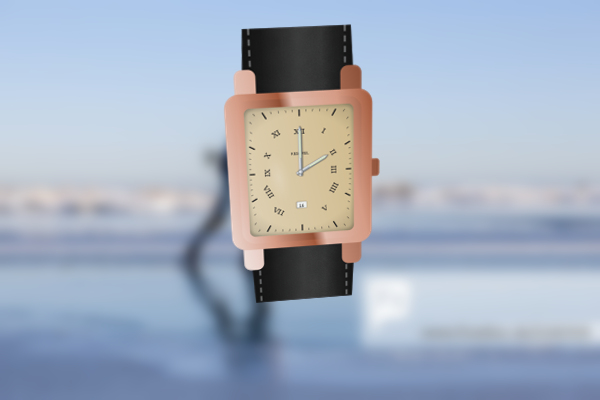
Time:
2.00
